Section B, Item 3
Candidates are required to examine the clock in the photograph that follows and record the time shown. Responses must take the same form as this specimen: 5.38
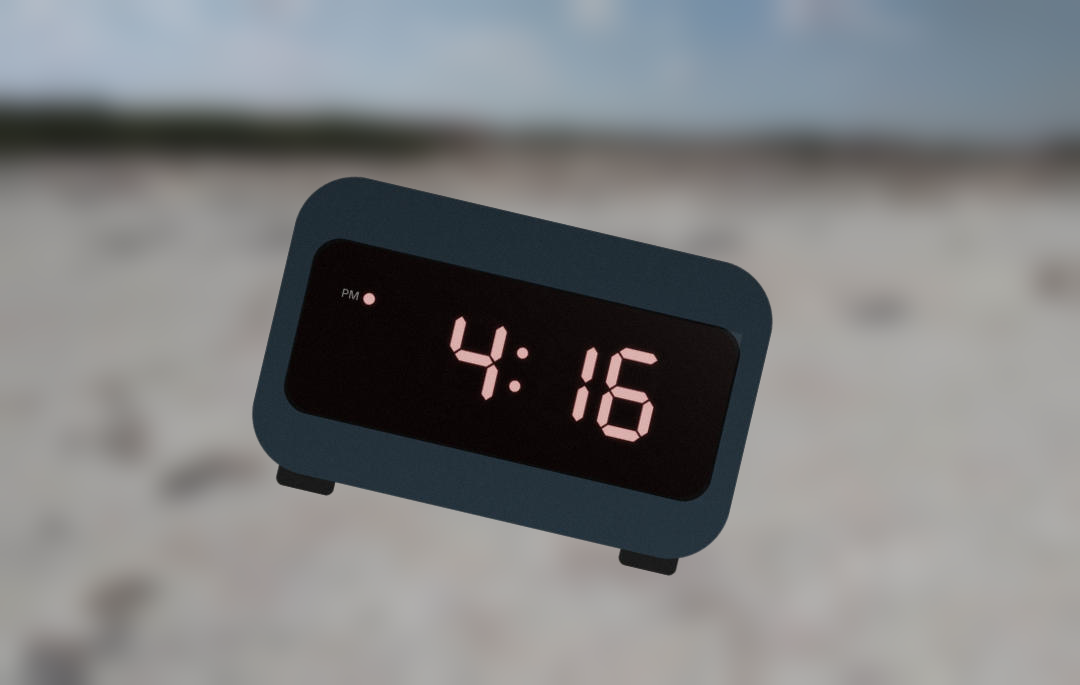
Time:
4.16
